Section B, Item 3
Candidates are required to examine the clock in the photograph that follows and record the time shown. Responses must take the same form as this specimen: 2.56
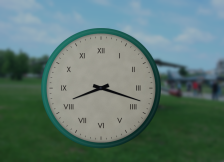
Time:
8.18
